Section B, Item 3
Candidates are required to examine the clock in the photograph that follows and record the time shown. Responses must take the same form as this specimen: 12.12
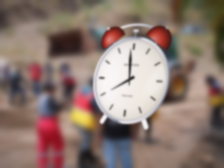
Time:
7.59
